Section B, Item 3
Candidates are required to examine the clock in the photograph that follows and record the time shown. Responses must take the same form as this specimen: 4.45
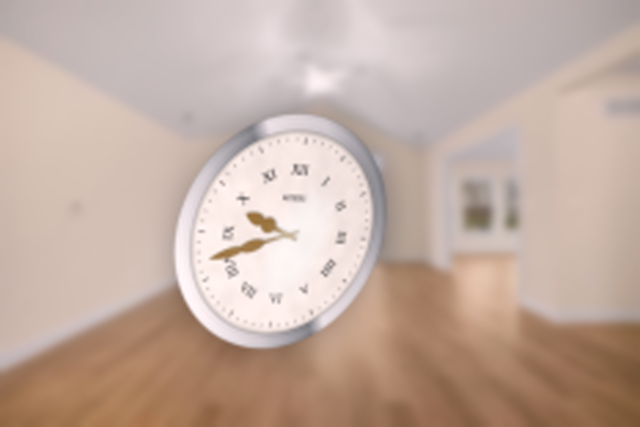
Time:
9.42
